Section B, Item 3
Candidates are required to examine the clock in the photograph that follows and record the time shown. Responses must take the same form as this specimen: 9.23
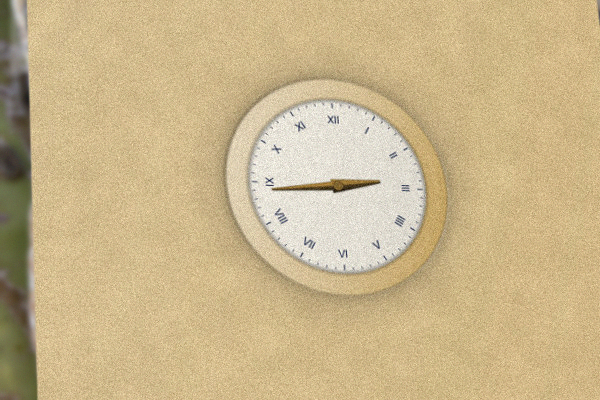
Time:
2.44
